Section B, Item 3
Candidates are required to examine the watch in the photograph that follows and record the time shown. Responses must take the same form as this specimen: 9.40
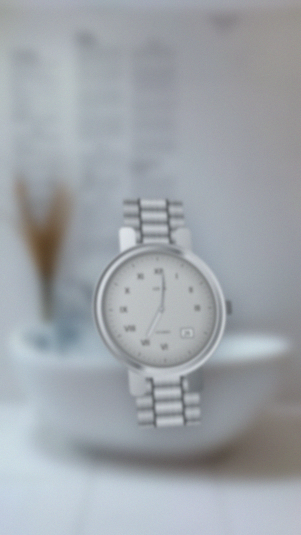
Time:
7.01
